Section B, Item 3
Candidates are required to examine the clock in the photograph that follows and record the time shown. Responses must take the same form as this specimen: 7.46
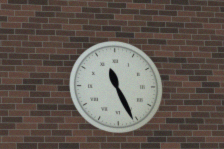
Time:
11.26
